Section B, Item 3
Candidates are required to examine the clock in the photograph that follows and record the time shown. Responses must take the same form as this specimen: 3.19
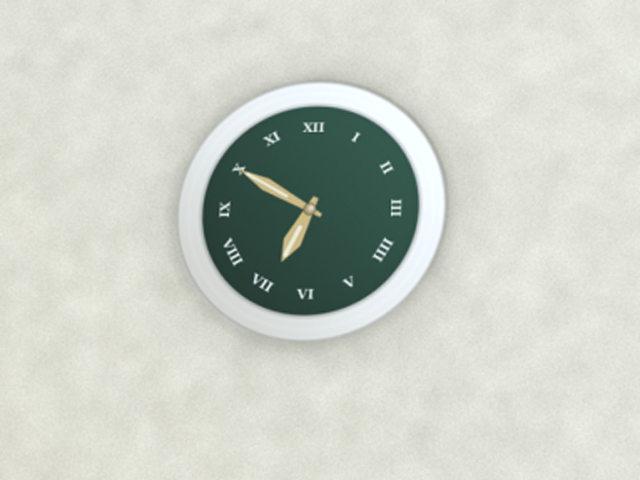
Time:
6.50
